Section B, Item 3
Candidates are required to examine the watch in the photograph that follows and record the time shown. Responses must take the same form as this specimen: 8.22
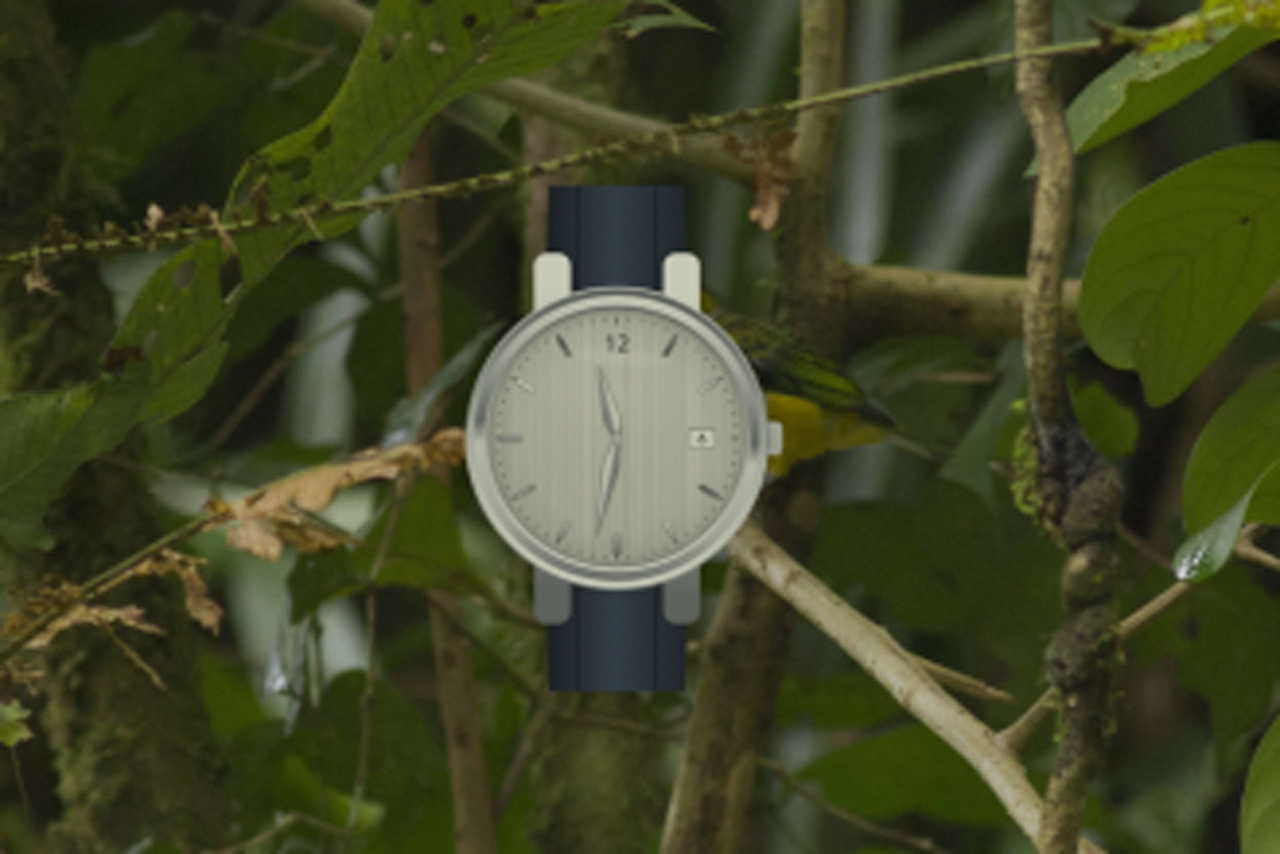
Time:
11.32
